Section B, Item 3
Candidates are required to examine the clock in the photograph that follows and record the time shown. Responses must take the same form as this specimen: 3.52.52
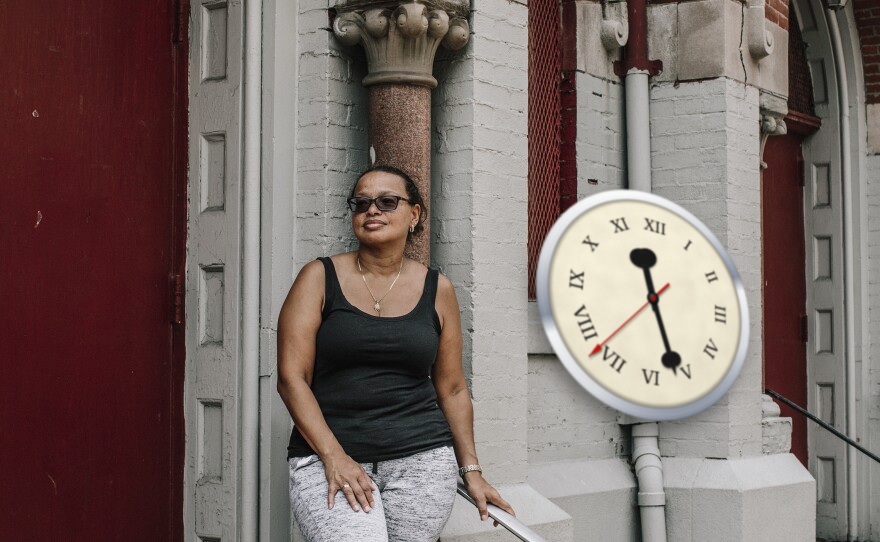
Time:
11.26.37
